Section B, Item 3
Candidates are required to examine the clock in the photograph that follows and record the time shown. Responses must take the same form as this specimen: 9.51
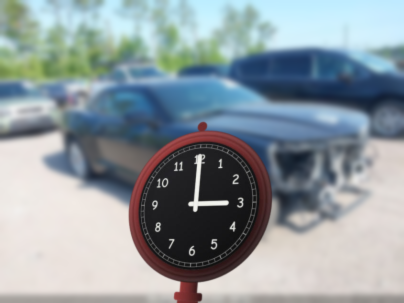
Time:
3.00
